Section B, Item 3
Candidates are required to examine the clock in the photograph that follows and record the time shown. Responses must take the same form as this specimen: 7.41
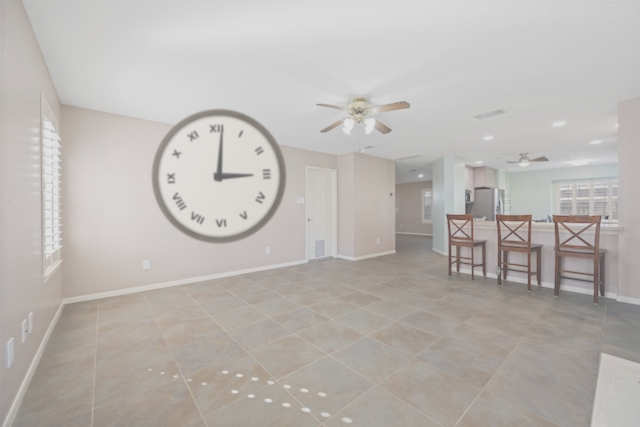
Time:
3.01
